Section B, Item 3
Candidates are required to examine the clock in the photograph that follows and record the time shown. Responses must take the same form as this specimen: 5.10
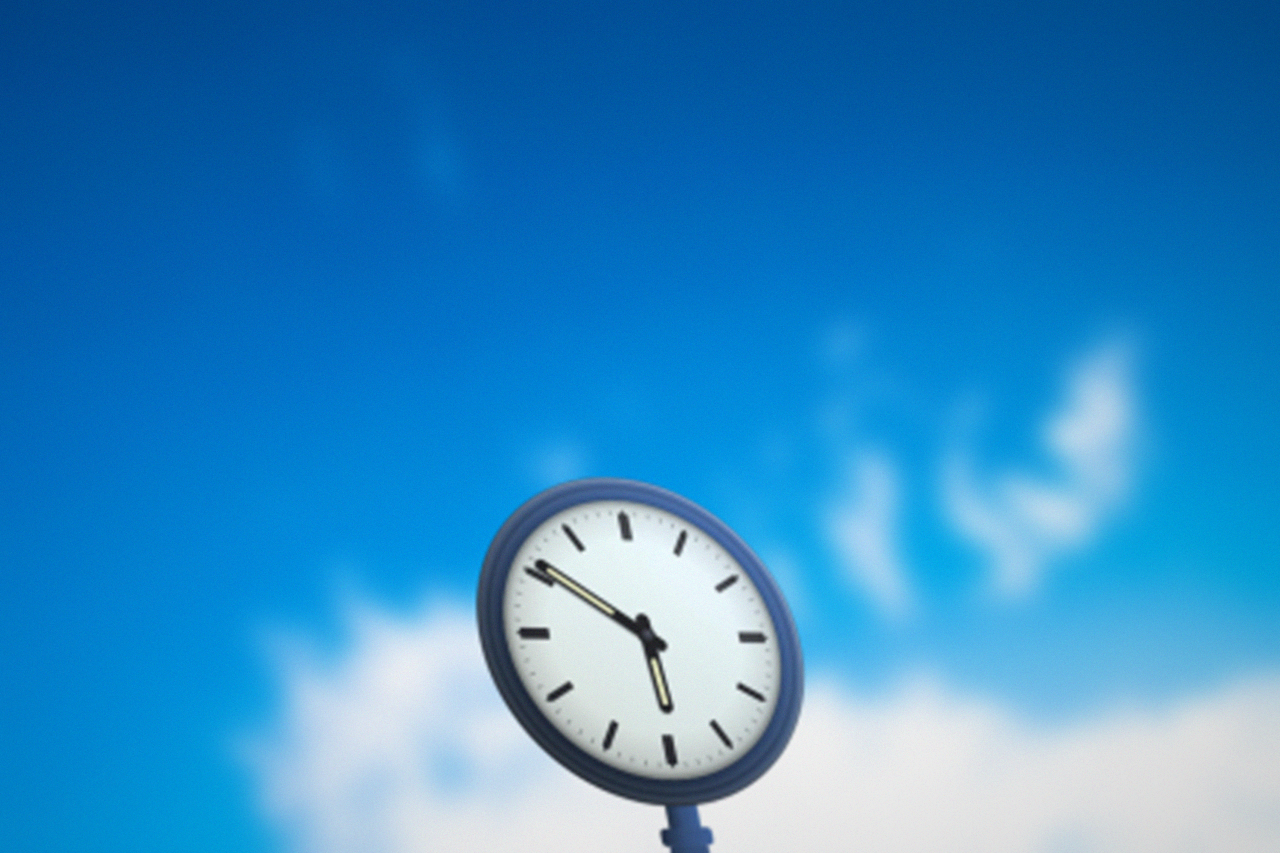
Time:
5.51
